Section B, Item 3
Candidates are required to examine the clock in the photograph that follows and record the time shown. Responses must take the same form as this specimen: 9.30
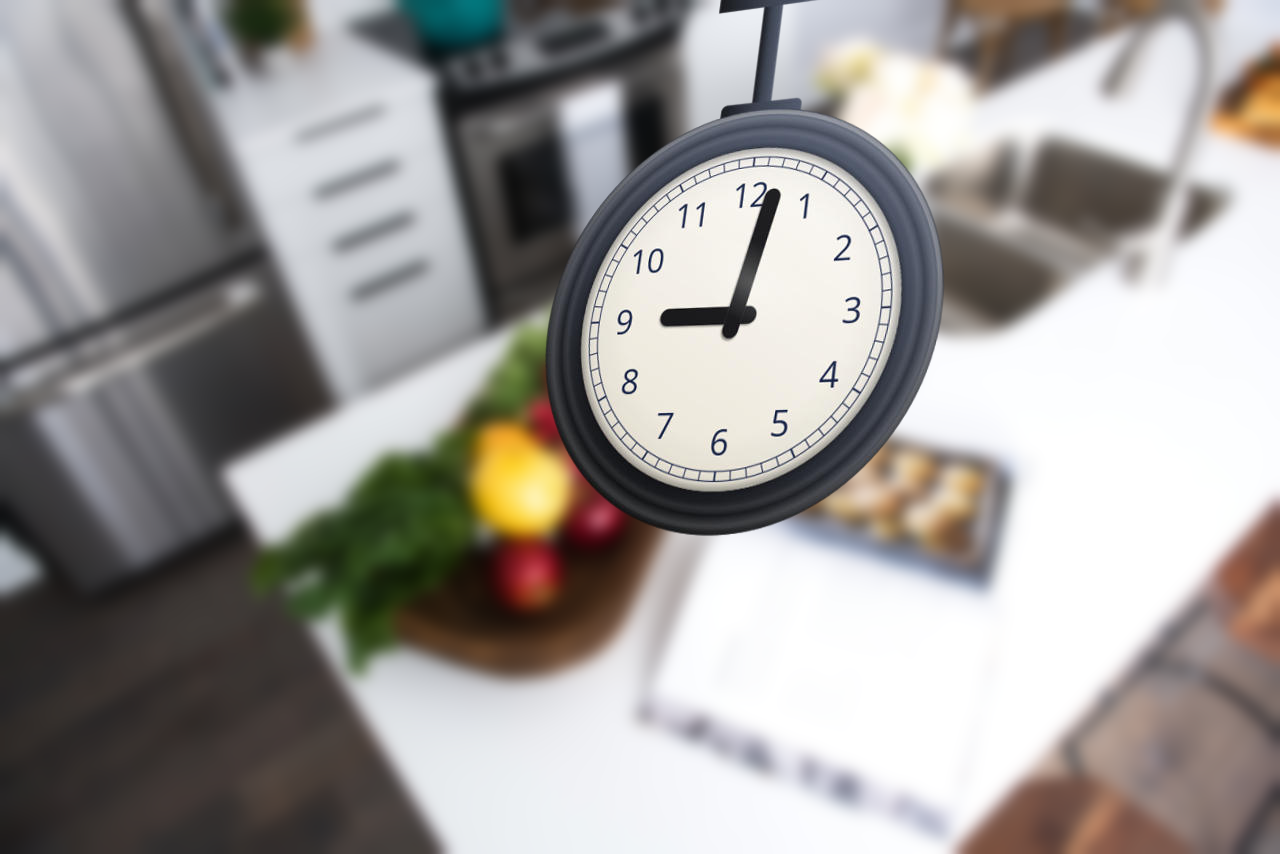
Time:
9.02
